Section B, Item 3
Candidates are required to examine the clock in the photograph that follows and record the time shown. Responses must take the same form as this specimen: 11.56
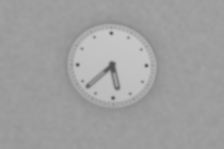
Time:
5.38
